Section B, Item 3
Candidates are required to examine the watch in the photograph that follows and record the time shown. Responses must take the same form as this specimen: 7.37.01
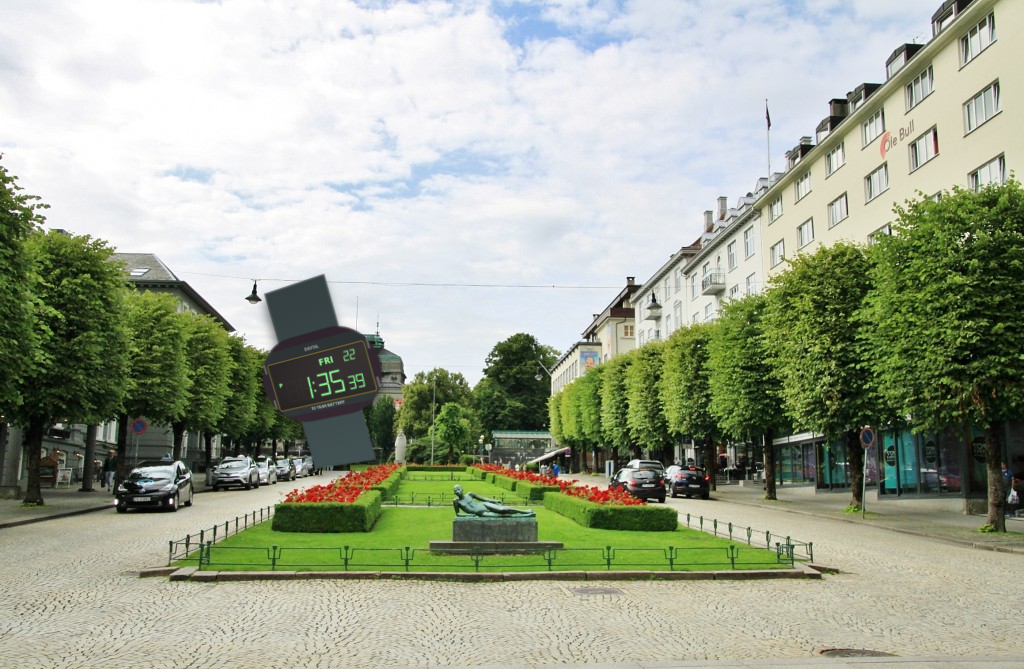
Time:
1.35.39
